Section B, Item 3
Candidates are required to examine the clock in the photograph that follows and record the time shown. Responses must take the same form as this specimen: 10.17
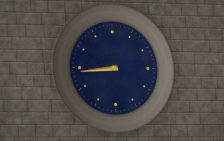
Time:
8.44
